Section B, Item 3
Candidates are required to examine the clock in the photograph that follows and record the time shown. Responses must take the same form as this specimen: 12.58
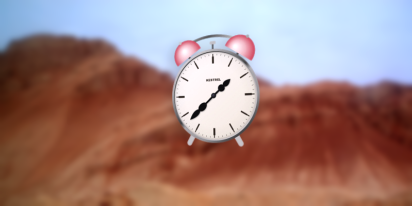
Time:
1.38
